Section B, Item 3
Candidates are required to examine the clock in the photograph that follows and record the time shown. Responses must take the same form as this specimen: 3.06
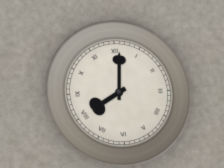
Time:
8.01
